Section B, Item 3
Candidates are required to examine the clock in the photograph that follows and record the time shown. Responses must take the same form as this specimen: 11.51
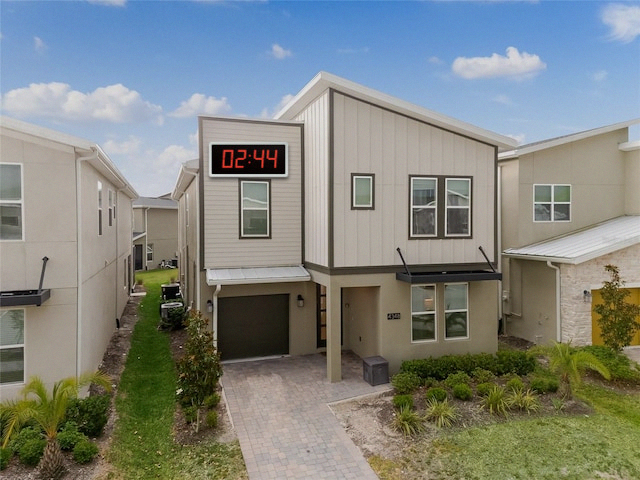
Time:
2.44
